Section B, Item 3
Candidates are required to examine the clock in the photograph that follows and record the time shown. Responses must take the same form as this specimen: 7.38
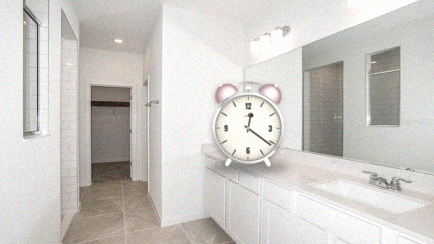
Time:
12.21
